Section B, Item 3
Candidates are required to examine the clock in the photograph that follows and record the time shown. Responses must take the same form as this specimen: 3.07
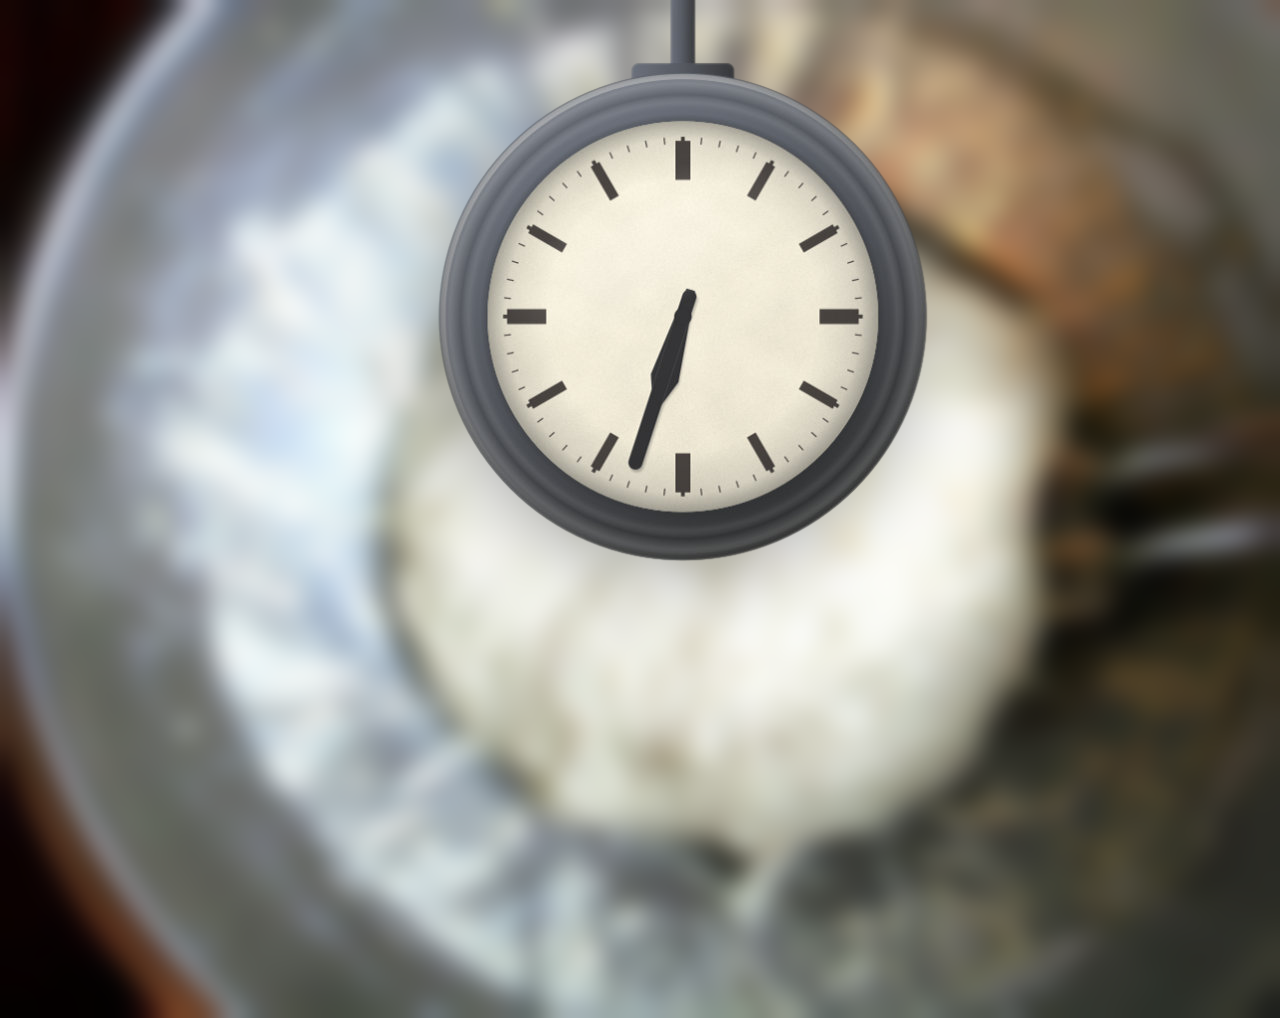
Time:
6.33
